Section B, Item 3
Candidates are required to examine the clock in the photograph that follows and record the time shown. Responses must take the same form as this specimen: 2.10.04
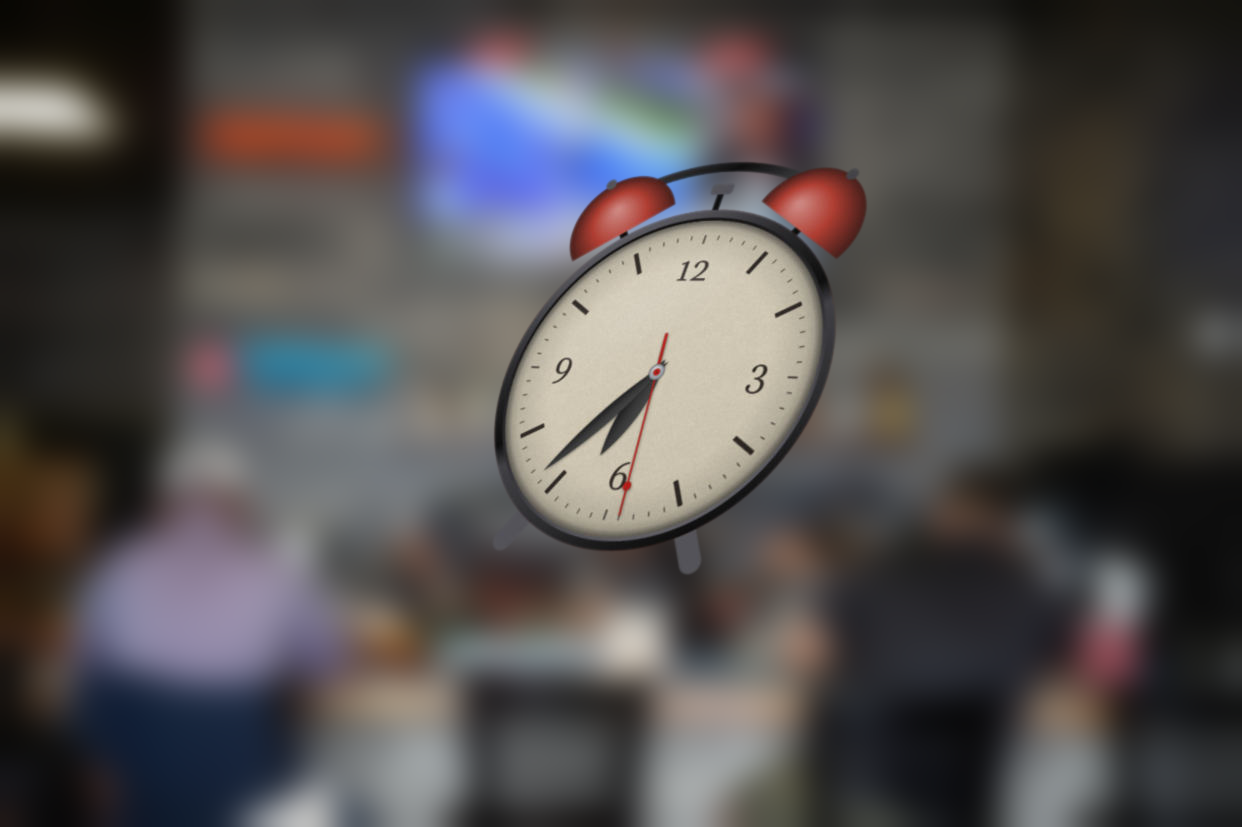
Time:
6.36.29
